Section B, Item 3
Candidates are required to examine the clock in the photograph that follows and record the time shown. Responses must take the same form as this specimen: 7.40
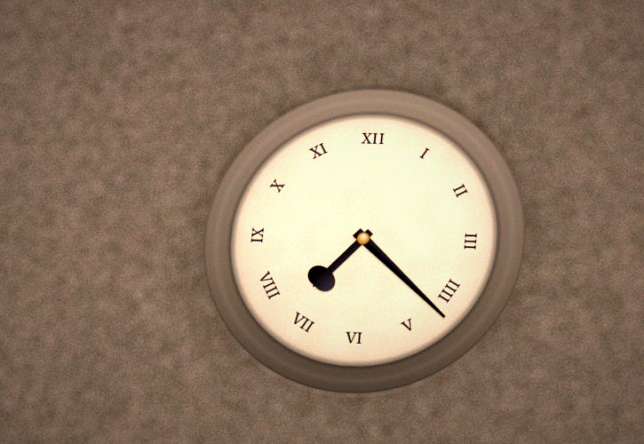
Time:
7.22
